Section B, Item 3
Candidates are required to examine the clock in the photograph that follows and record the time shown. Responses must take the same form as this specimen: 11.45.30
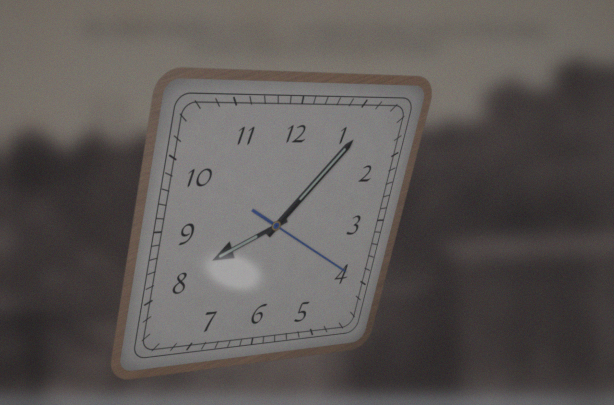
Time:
8.06.20
